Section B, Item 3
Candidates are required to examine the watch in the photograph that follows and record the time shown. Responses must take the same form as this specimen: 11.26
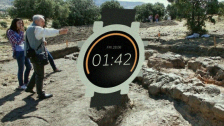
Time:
1.42
